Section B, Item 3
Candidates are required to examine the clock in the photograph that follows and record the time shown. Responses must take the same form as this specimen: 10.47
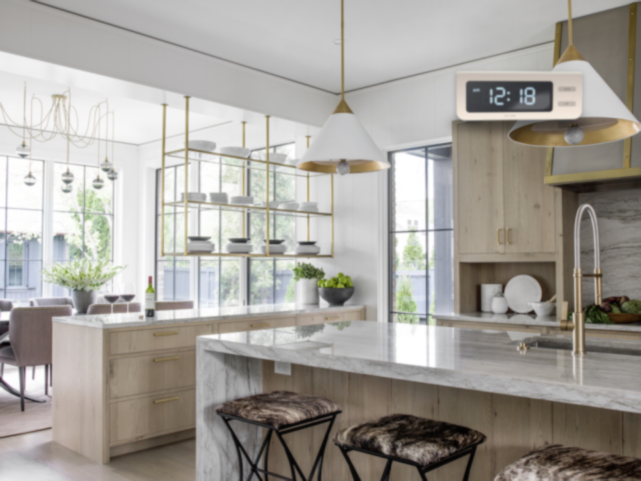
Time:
12.18
